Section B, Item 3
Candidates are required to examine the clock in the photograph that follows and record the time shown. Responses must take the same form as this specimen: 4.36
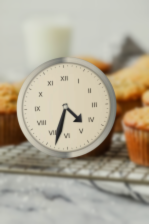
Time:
4.33
